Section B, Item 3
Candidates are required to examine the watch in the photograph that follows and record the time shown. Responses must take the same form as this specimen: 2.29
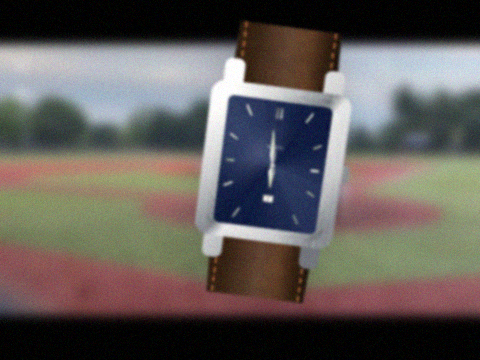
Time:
5.59
